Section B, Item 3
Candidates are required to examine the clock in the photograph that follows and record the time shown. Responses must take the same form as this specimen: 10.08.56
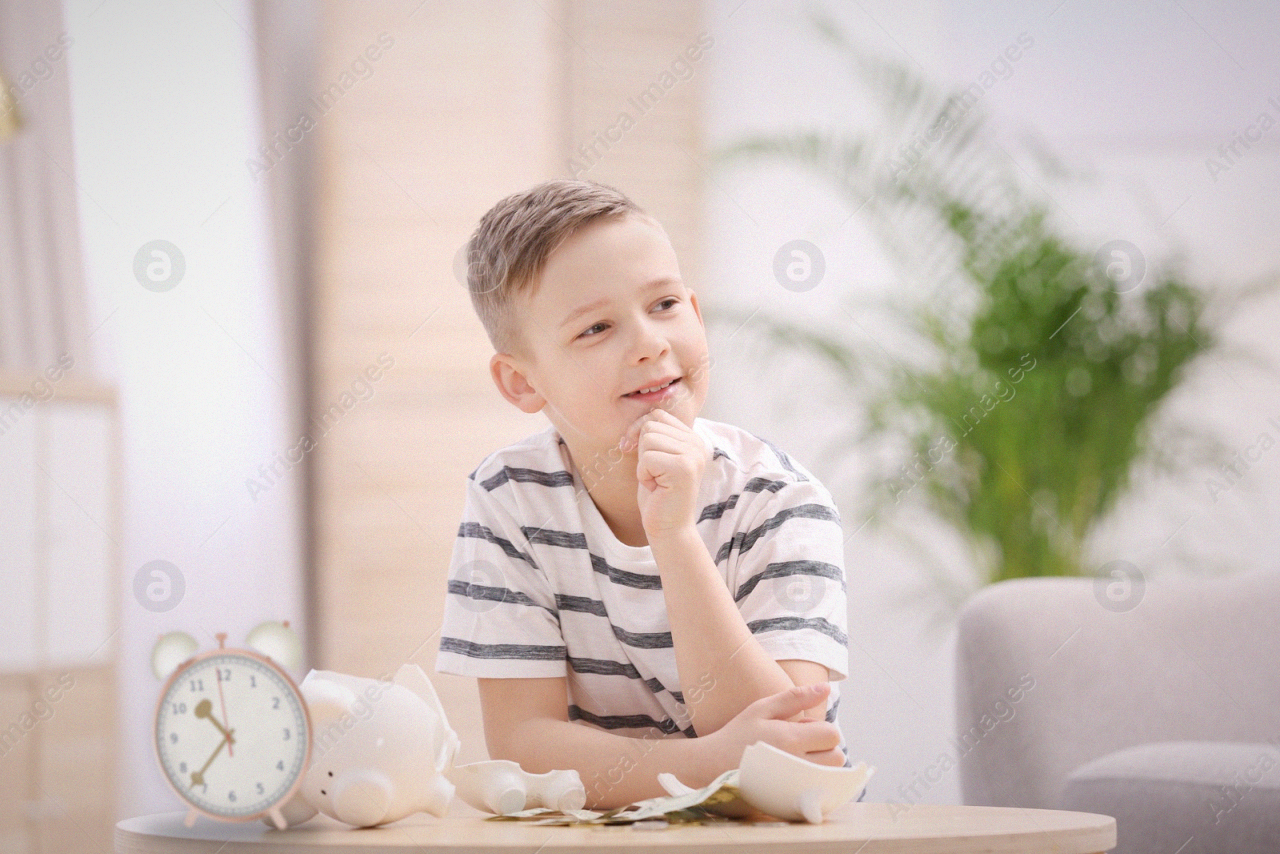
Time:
10.36.59
